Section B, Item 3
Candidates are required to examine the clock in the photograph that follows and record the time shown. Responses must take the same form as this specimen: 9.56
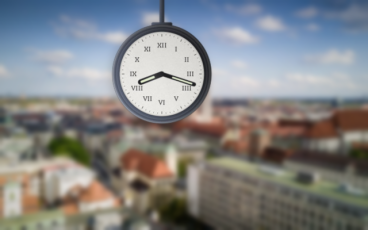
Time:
8.18
